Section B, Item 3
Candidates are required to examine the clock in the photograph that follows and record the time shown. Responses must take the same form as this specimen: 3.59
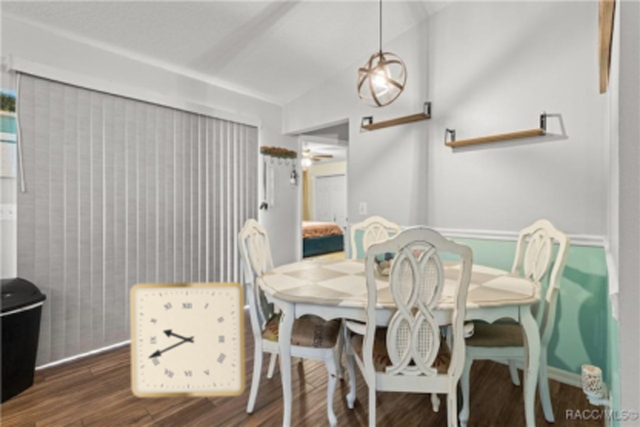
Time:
9.41
